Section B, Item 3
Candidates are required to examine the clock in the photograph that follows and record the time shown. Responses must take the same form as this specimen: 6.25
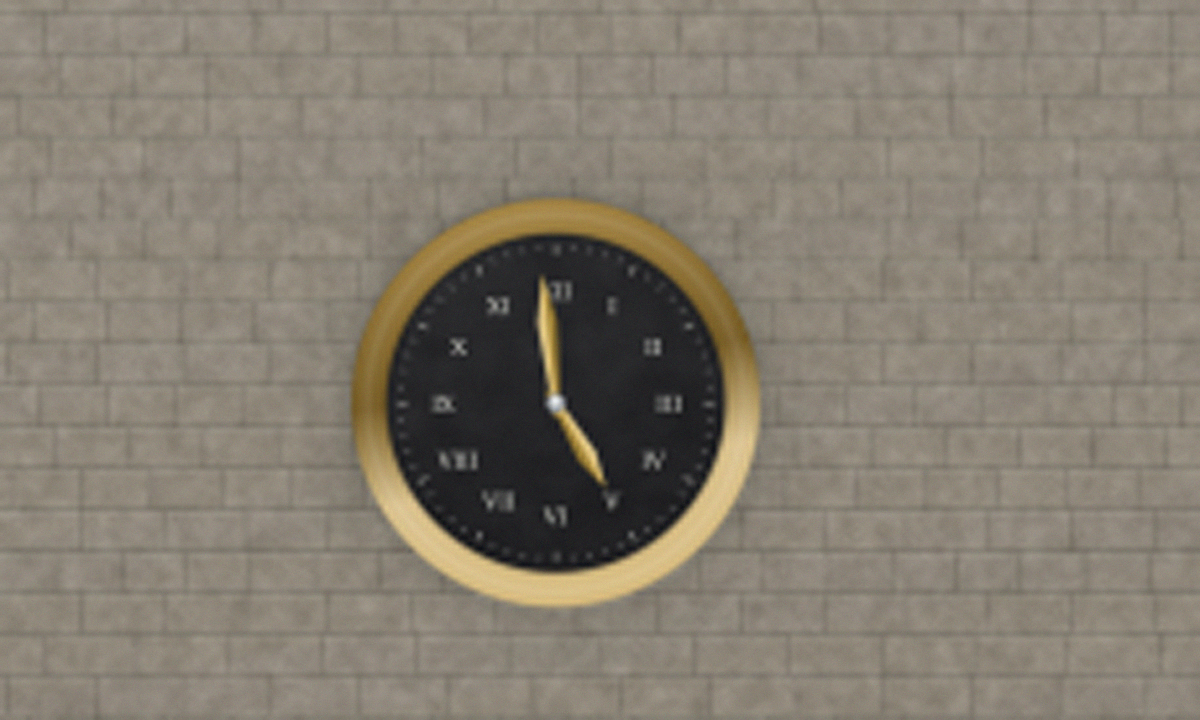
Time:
4.59
